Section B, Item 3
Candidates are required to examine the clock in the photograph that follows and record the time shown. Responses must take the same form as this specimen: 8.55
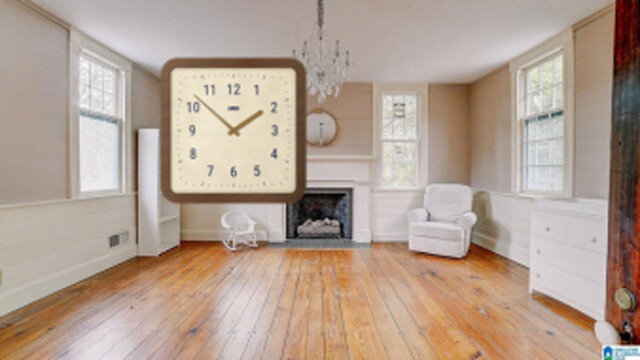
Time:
1.52
